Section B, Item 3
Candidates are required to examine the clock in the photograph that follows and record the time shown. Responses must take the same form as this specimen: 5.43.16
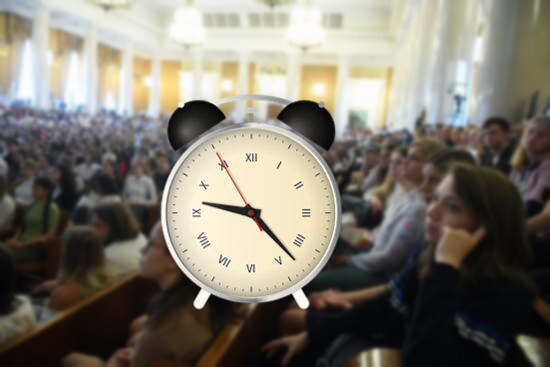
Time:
9.22.55
